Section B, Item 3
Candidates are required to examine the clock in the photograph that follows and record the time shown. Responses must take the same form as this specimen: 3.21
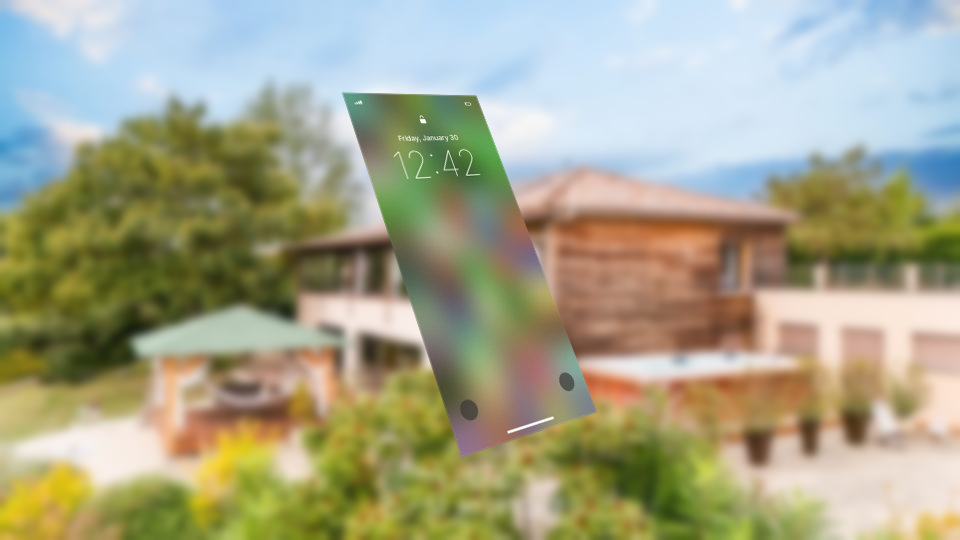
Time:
12.42
